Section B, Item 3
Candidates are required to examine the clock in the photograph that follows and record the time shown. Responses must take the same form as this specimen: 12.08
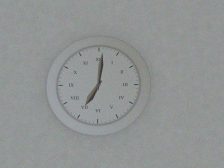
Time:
7.01
